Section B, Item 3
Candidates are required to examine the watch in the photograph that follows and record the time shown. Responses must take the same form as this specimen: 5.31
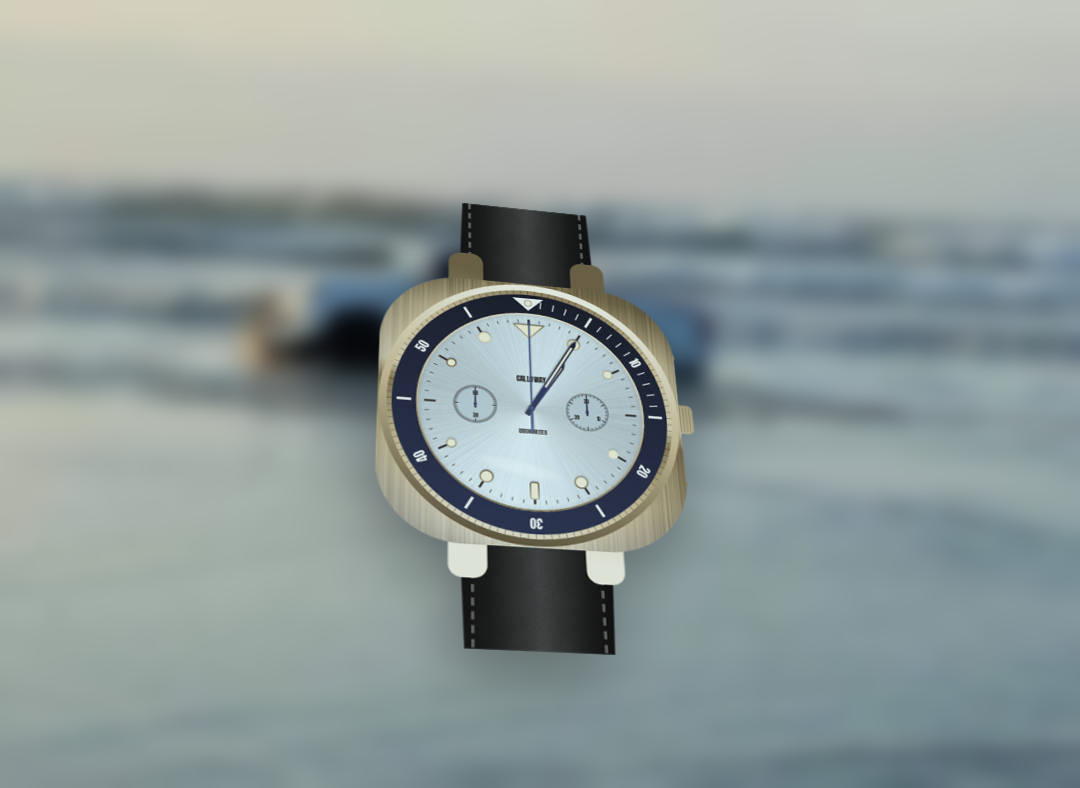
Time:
1.05
